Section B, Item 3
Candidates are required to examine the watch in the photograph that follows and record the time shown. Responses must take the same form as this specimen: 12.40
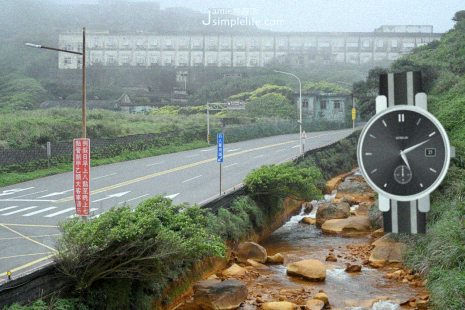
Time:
5.11
